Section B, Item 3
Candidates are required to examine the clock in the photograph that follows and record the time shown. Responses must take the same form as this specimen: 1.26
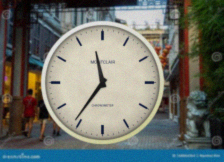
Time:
11.36
